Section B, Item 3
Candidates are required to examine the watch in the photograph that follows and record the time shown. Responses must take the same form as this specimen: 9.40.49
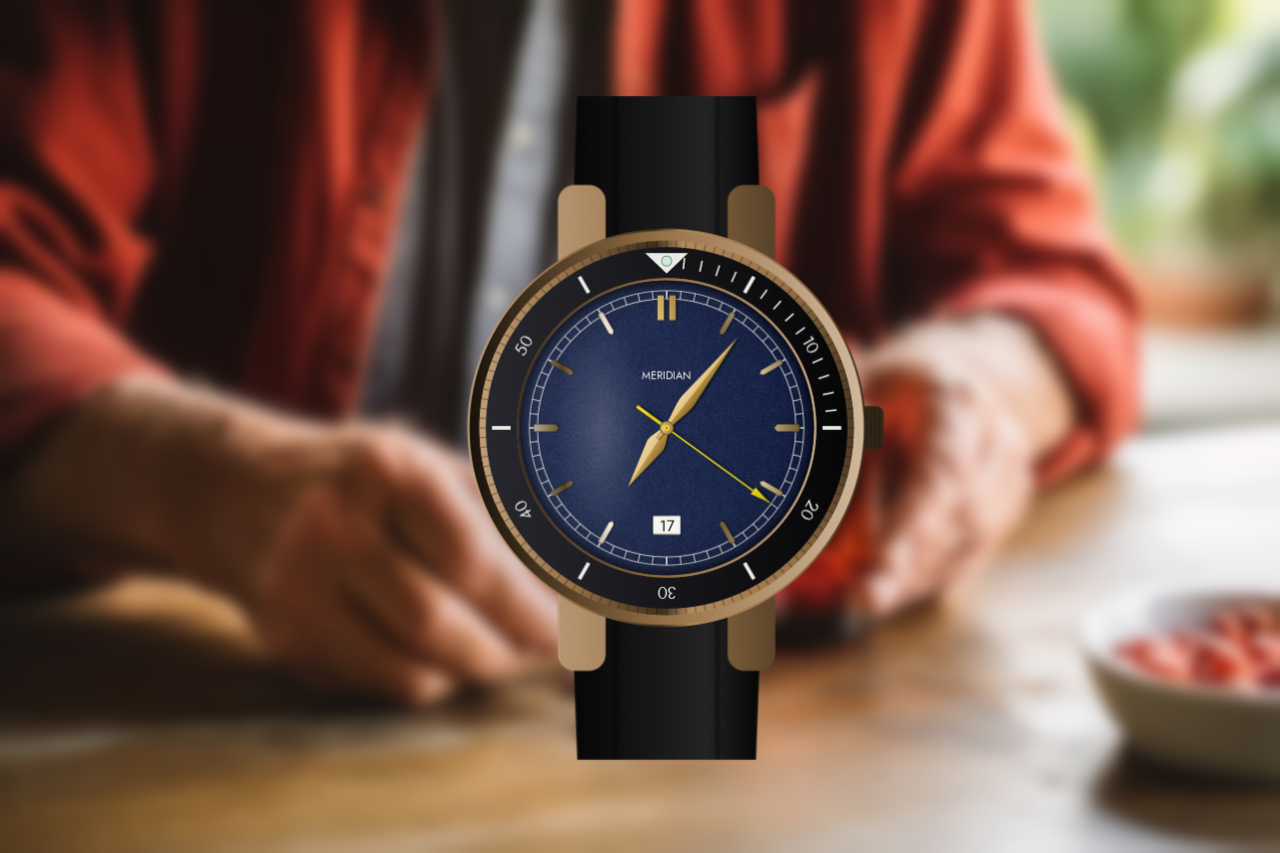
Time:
7.06.21
